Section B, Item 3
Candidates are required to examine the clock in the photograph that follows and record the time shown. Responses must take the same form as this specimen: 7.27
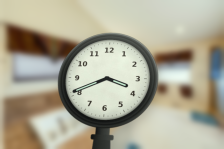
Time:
3.41
